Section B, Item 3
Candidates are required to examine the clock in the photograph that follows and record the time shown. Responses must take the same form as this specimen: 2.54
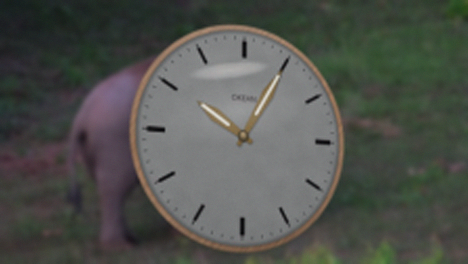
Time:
10.05
